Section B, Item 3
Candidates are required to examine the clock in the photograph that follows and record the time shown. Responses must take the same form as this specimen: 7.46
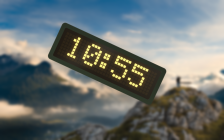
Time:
10.55
